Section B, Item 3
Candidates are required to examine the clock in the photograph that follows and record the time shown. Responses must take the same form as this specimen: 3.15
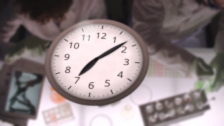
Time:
7.08
